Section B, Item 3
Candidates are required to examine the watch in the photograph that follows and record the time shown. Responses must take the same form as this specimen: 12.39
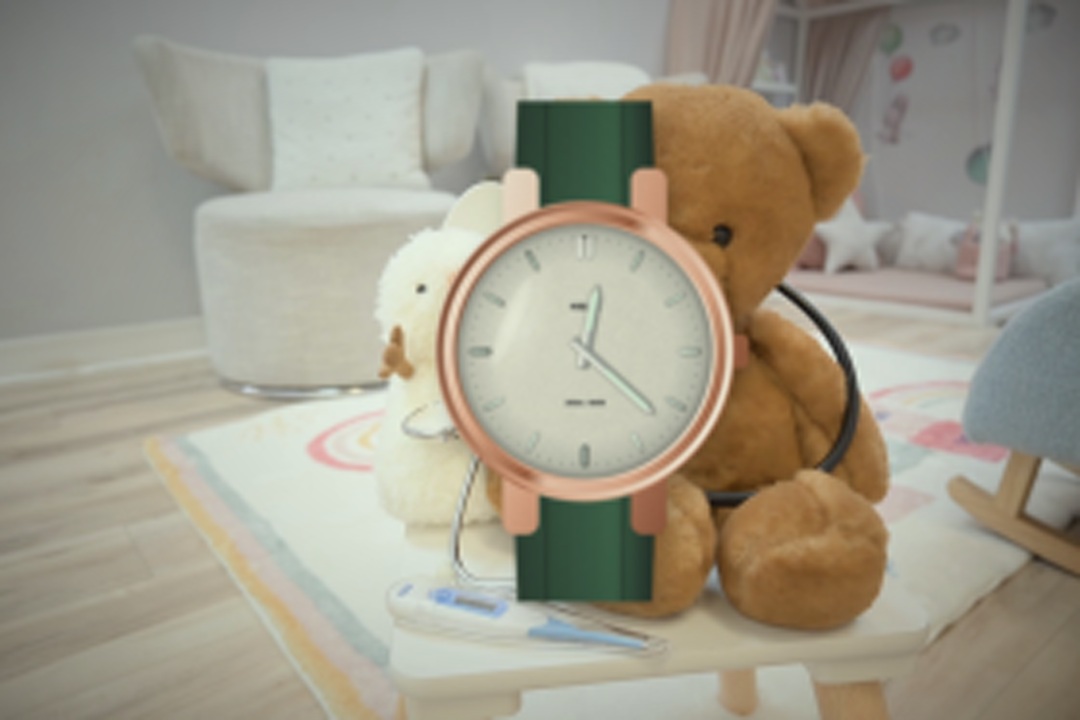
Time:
12.22
